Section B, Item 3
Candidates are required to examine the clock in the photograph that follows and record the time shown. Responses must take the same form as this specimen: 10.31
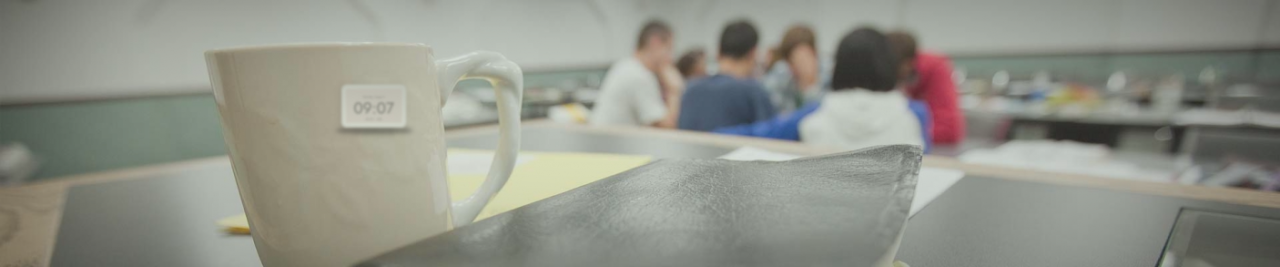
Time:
9.07
